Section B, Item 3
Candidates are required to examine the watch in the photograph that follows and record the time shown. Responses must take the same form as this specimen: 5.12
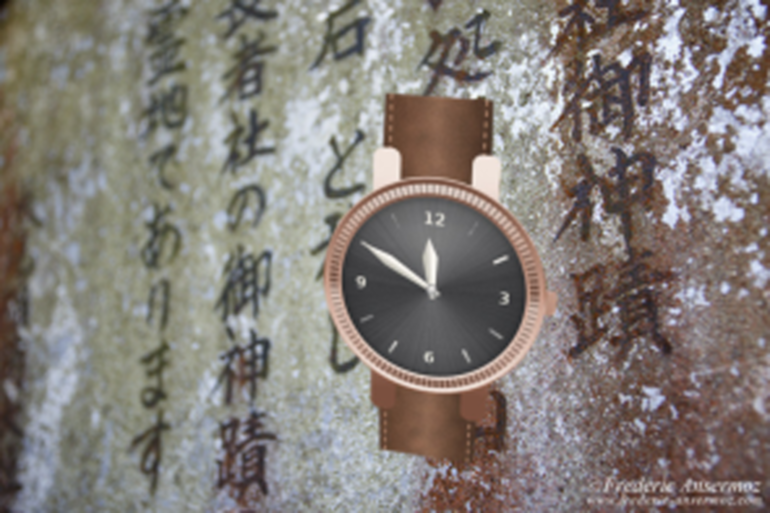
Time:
11.50
